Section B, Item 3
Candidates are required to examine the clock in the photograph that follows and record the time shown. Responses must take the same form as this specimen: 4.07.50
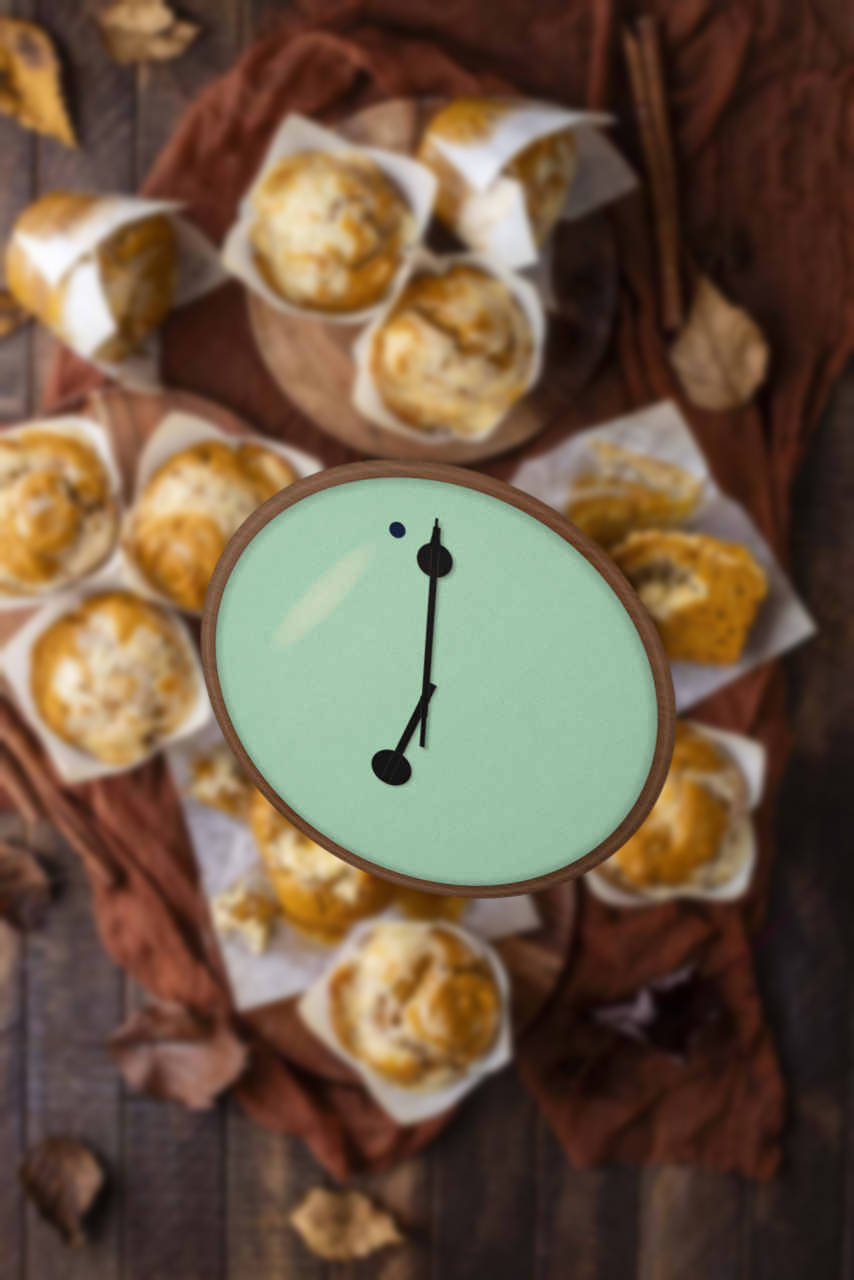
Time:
7.02.02
